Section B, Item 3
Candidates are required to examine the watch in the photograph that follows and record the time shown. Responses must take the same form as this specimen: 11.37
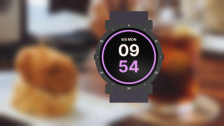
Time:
9.54
